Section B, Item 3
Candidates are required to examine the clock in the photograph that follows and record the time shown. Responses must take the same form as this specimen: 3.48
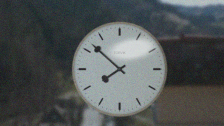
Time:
7.52
